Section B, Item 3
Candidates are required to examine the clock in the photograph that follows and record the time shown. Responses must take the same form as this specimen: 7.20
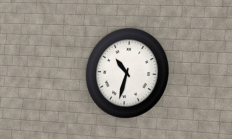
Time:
10.32
